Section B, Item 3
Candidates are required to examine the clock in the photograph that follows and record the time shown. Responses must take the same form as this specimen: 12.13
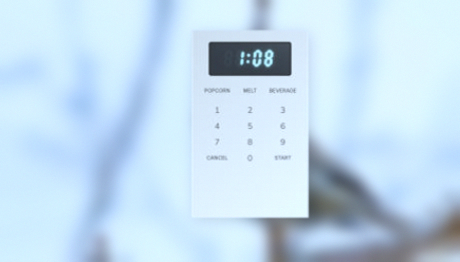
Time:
1.08
